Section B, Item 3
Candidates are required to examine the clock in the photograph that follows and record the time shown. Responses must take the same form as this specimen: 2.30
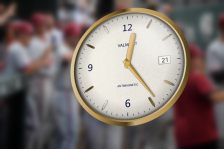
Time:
12.24
